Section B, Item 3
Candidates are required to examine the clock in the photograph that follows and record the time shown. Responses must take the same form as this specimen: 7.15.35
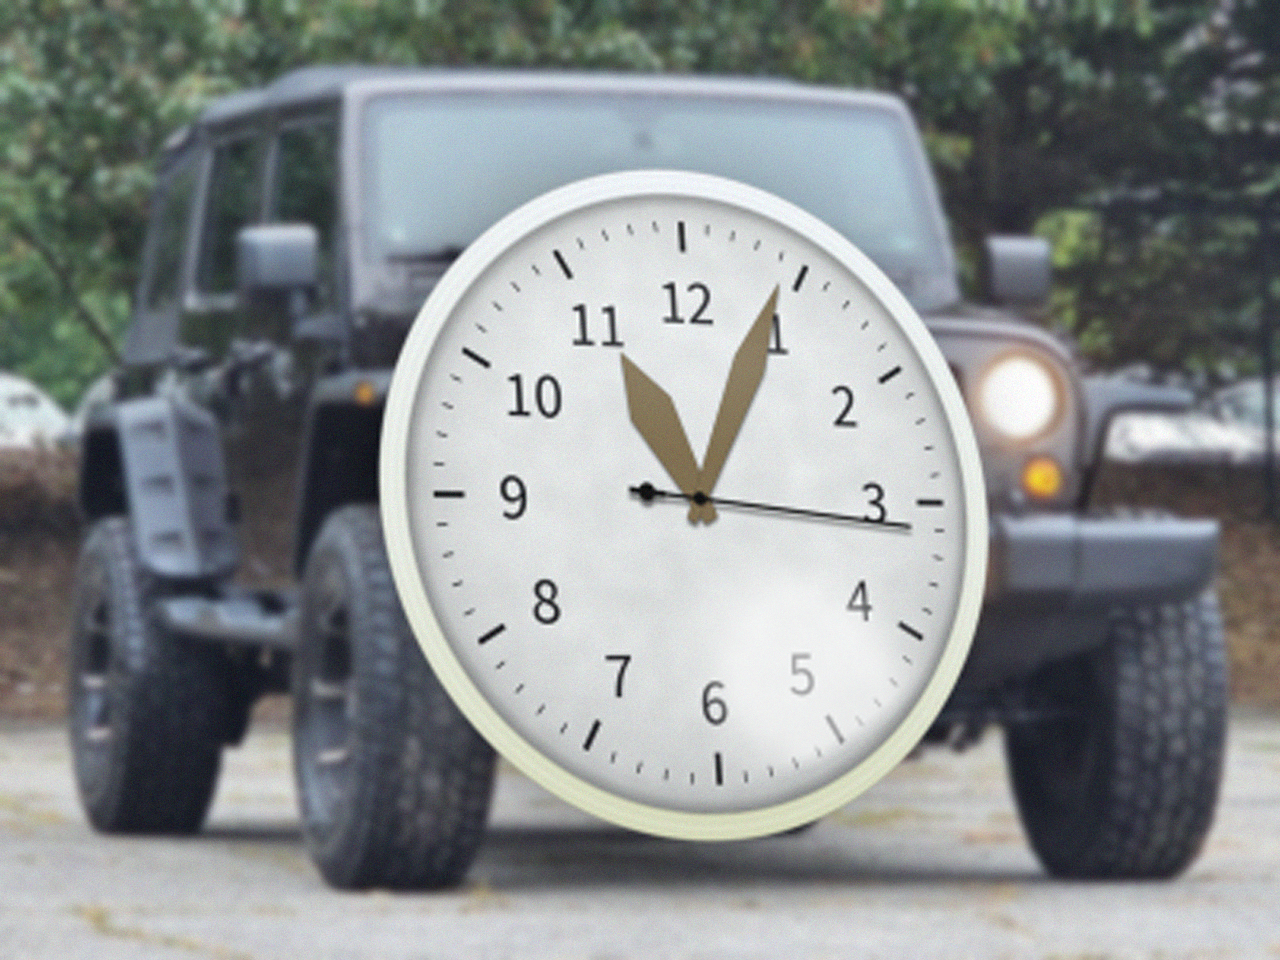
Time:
11.04.16
